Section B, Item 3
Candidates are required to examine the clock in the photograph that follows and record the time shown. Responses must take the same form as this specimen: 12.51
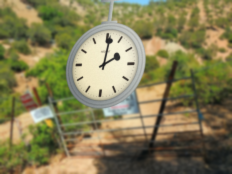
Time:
2.01
